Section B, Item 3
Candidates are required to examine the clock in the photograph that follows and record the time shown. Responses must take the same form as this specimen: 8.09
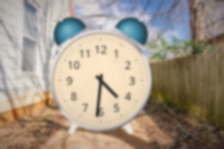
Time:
4.31
